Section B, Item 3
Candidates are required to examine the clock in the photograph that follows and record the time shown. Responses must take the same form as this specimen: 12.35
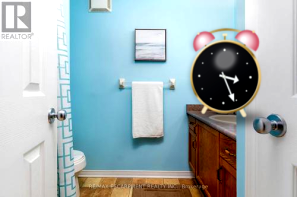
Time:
3.26
